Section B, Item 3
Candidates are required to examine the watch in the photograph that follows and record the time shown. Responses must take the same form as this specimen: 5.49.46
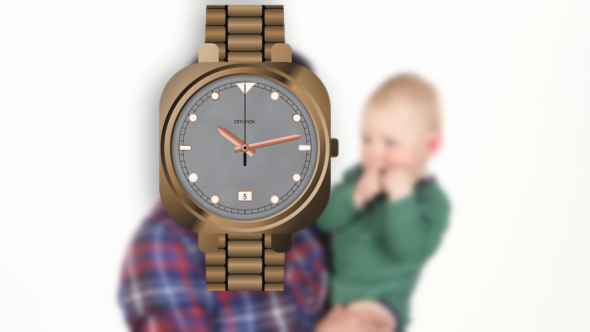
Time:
10.13.00
